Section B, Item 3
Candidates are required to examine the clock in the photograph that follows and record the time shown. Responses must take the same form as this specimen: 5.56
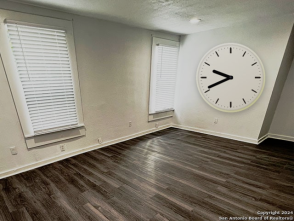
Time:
9.41
